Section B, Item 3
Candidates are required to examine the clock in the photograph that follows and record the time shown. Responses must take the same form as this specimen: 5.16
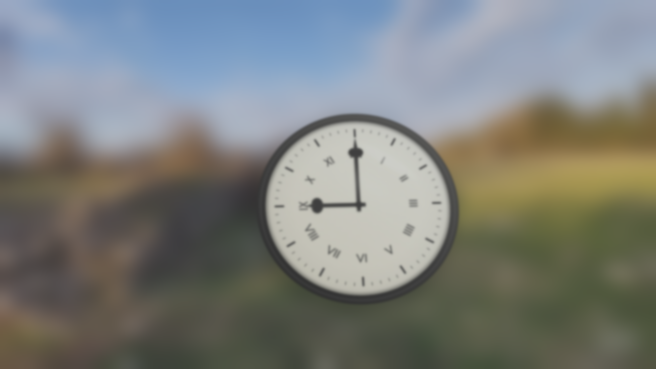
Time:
9.00
